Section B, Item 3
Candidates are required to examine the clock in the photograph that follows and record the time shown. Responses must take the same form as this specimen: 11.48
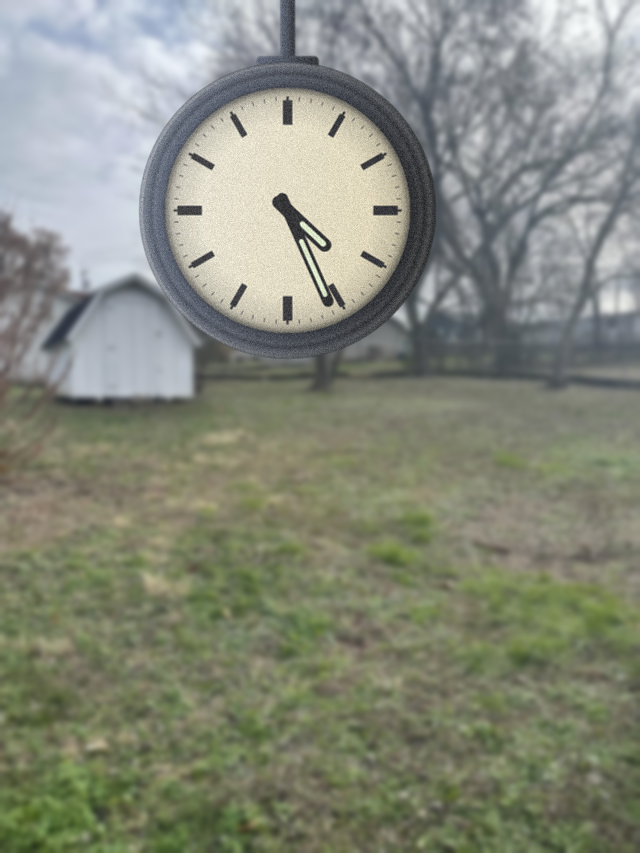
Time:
4.26
